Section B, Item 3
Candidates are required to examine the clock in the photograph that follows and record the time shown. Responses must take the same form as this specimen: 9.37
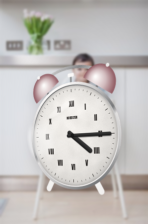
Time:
4.15
